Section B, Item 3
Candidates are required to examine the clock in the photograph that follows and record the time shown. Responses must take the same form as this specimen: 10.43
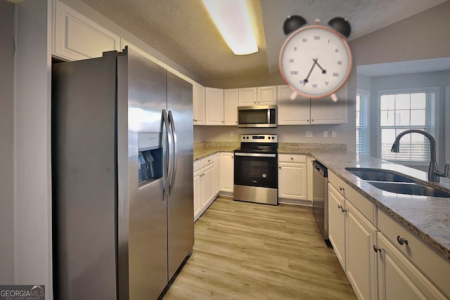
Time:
4.34
